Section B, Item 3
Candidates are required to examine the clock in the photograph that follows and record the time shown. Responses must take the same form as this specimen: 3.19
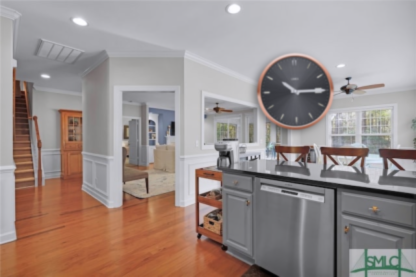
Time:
10.15
